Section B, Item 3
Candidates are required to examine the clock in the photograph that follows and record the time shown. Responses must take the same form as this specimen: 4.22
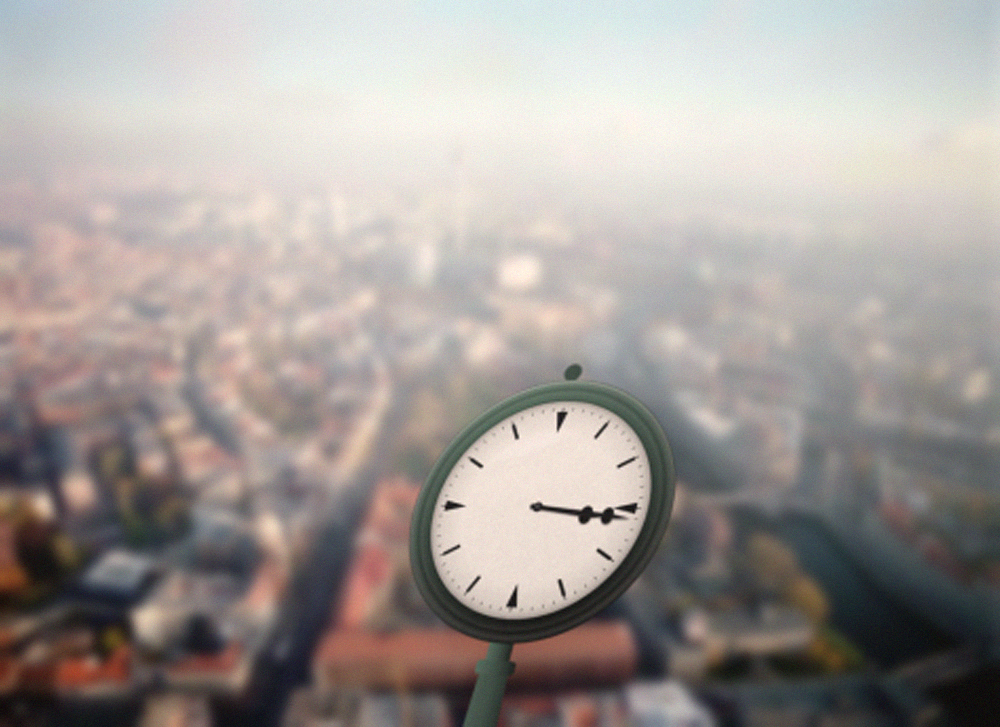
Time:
3.16
